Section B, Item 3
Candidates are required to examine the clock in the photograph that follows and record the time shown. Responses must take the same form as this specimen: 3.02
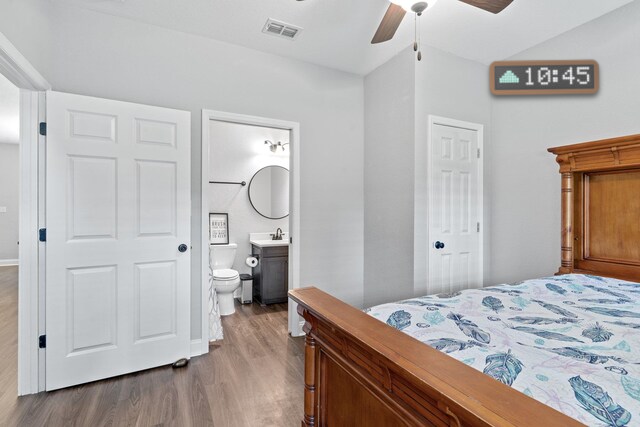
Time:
10.45
